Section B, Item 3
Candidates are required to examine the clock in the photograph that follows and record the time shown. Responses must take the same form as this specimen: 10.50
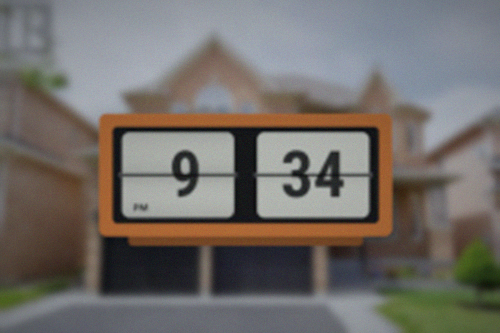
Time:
9.34
